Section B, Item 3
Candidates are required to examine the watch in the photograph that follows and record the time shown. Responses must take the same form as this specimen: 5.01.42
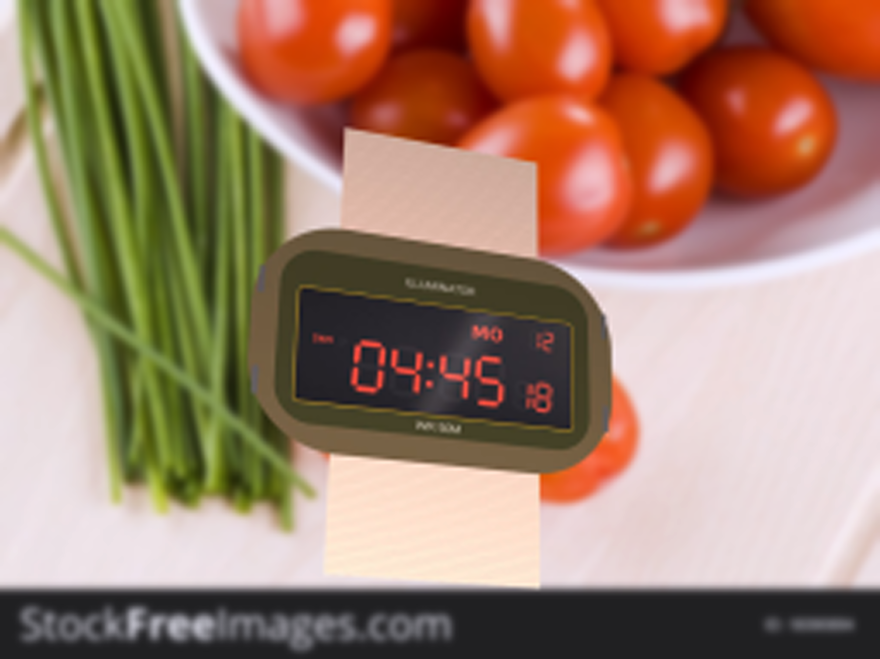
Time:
4.45.18
